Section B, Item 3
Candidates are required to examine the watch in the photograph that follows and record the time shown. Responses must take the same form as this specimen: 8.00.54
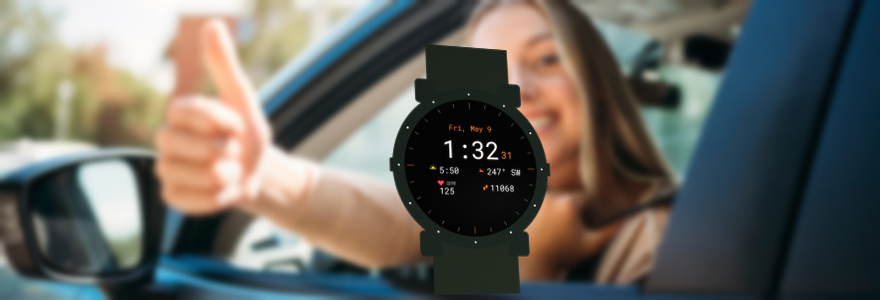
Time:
1.32.31
